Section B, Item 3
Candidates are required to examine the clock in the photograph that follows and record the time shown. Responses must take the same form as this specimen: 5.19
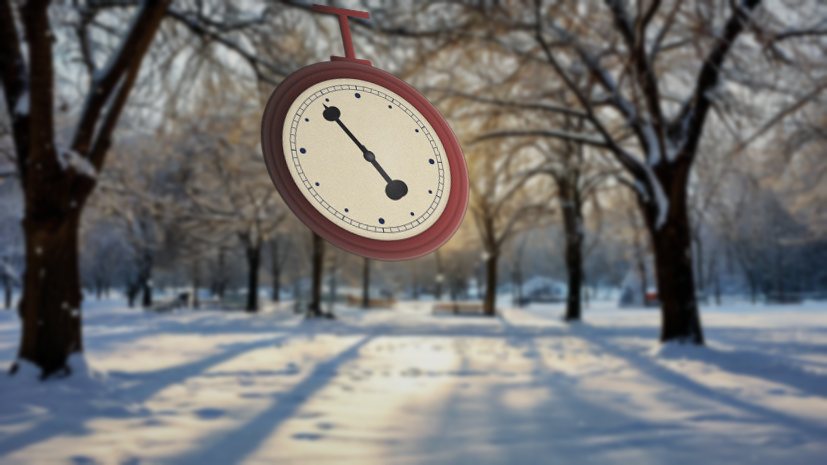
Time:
4.54
